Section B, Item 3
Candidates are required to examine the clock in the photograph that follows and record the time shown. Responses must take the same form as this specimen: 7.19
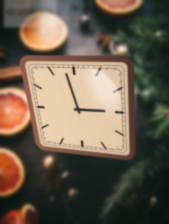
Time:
2.58
